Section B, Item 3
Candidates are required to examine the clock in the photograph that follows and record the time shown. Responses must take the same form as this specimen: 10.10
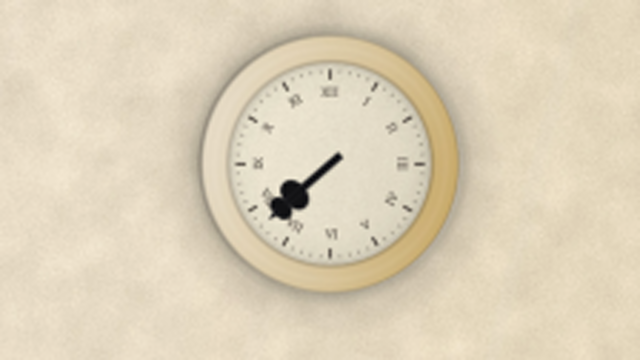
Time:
7.38
